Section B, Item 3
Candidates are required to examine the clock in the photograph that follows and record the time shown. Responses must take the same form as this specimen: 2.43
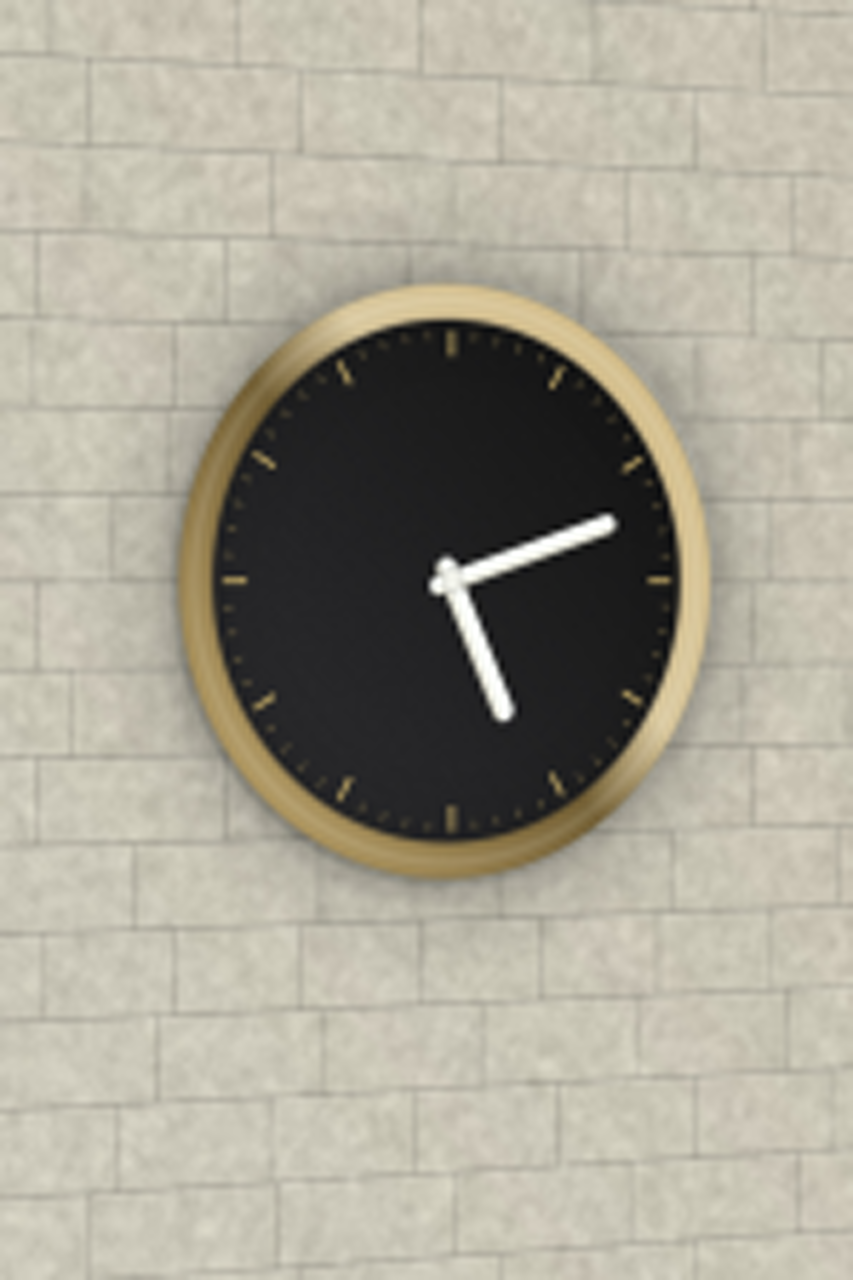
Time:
5.12
